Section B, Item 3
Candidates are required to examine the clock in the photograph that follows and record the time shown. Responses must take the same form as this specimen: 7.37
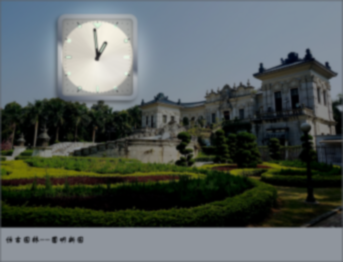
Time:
12.59
